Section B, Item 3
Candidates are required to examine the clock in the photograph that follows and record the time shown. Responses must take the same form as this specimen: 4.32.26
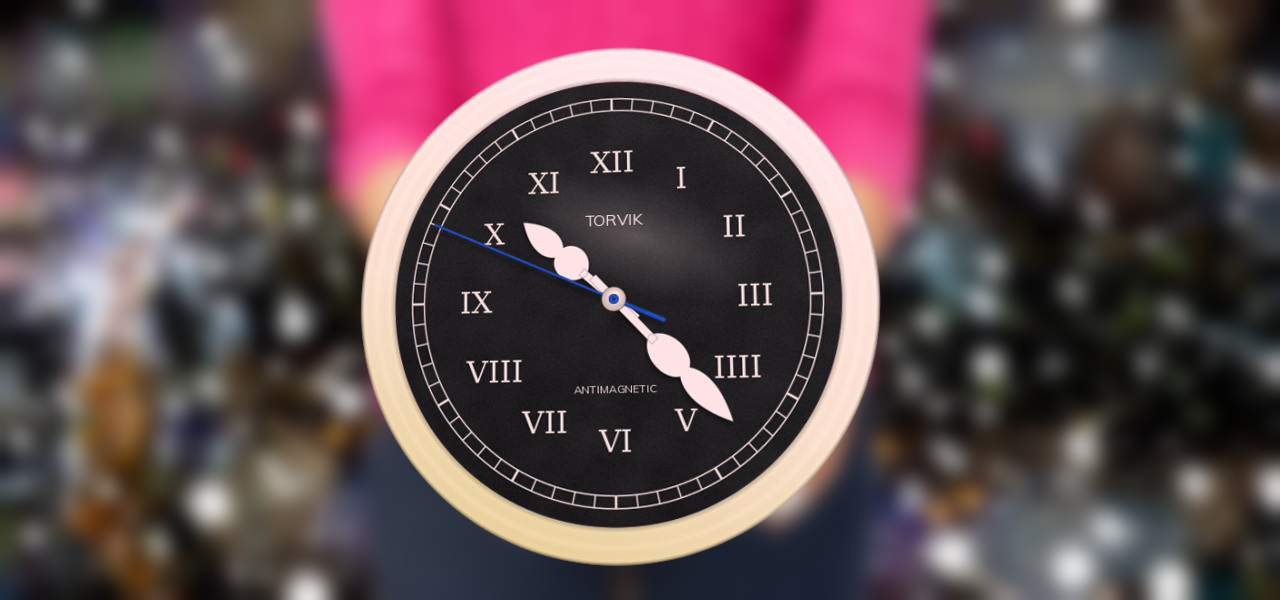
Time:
10.22.49
